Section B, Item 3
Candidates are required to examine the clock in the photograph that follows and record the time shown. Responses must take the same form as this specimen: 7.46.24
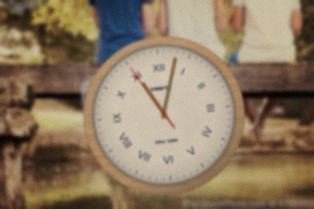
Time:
11.02.55
